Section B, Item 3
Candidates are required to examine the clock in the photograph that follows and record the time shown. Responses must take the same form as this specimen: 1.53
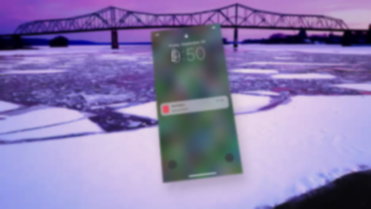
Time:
9.50
